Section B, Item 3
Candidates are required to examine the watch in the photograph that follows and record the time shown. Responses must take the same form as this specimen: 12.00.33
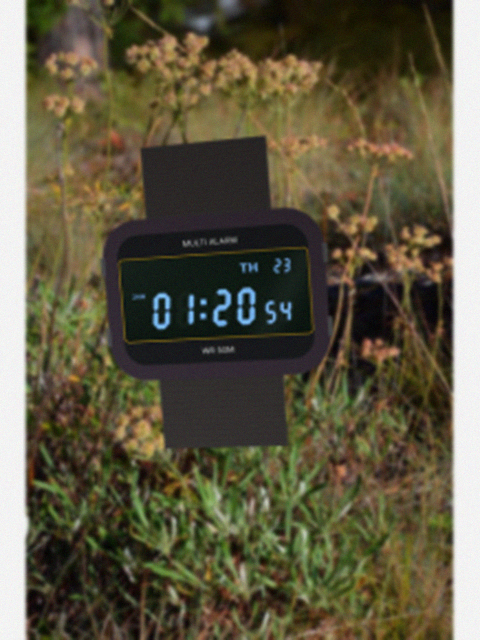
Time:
1.20.54
